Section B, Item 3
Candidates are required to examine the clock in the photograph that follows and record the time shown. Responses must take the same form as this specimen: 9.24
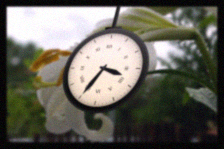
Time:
3.35
